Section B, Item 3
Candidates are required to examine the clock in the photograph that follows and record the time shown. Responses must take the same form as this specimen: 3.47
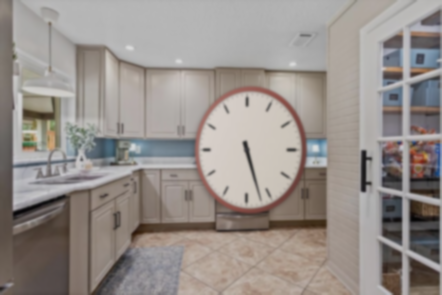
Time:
5.27
